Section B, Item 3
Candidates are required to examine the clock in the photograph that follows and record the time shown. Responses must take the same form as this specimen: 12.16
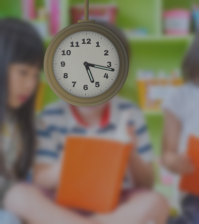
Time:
5.17
